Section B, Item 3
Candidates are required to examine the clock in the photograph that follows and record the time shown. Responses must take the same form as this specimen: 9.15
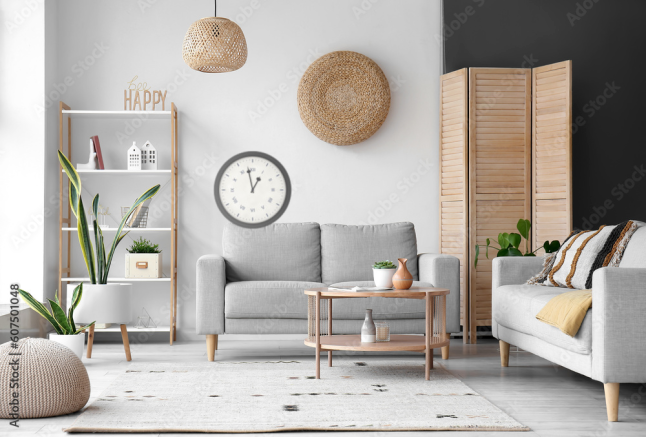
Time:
12.58
